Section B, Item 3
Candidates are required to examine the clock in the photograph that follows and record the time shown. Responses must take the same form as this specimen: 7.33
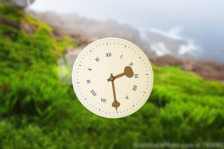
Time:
2.30
